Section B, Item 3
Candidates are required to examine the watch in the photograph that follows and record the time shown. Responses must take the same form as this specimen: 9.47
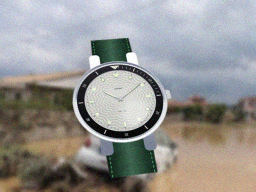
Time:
10.09
